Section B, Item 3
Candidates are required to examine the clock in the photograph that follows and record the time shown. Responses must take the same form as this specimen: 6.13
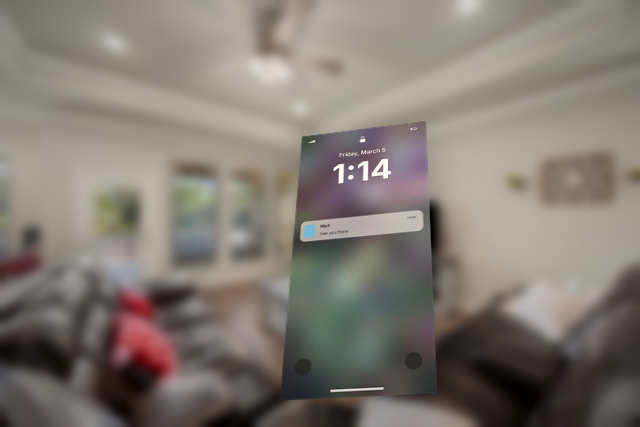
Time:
1.14
